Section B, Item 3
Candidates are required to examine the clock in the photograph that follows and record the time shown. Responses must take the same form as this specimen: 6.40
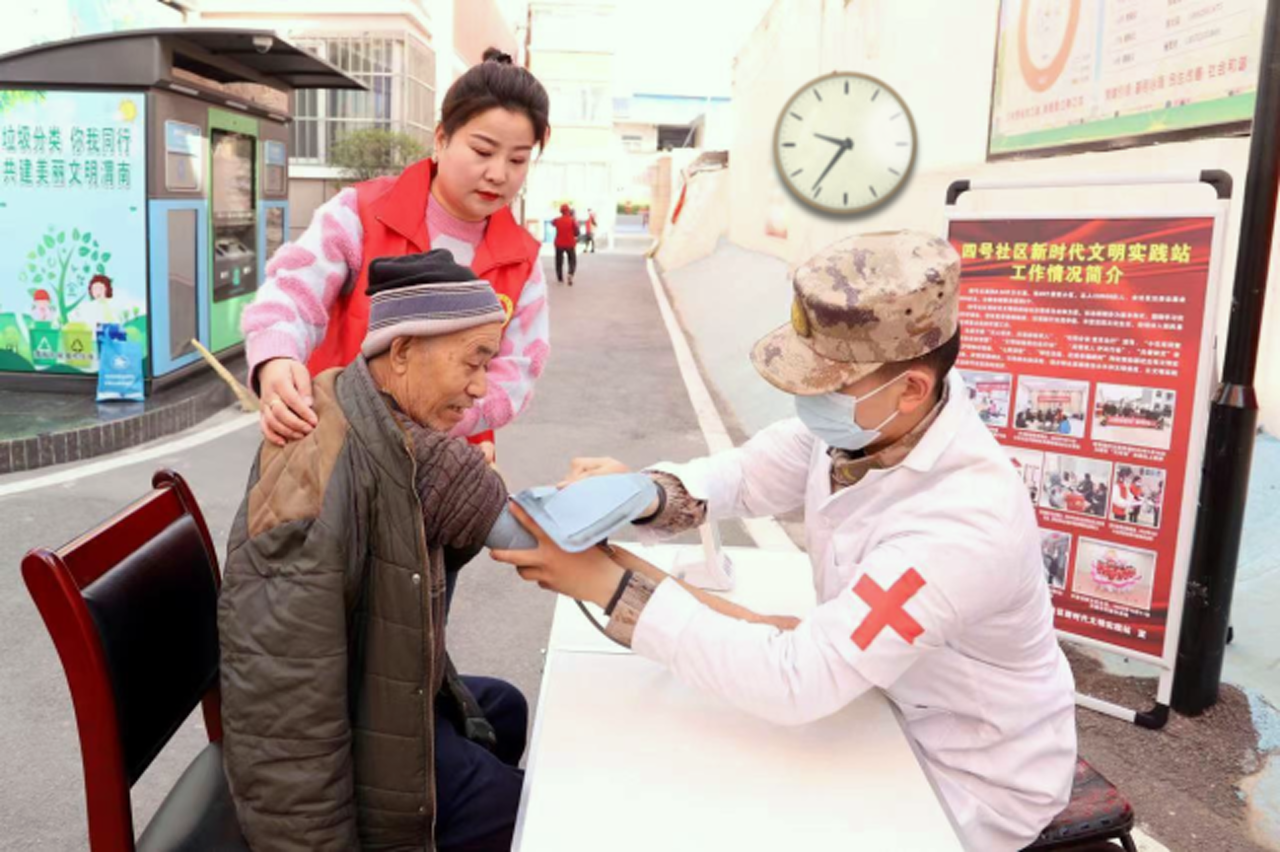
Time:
9.36
